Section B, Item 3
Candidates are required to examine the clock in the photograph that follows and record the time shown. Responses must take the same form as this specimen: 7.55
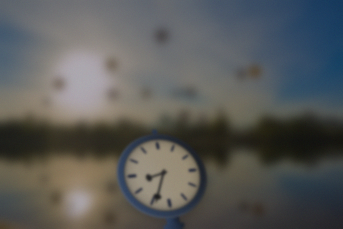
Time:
8.34
